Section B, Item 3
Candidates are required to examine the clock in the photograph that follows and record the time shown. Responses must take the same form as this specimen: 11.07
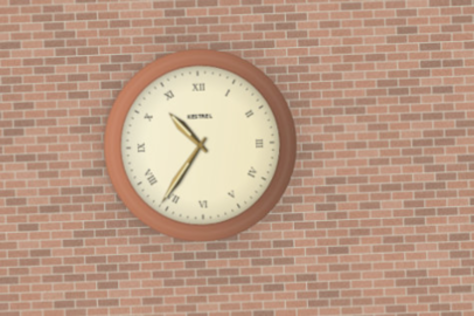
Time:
10.36
